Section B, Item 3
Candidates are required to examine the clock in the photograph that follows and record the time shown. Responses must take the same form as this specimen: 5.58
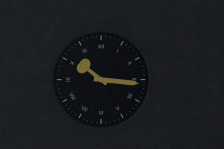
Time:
10.16
